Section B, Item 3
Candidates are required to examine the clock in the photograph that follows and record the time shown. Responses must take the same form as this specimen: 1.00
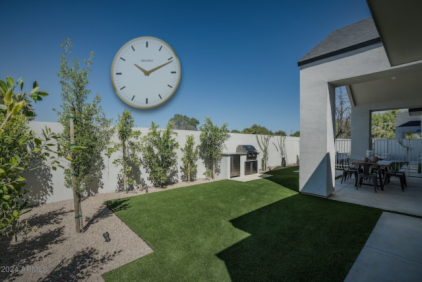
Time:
10.11
